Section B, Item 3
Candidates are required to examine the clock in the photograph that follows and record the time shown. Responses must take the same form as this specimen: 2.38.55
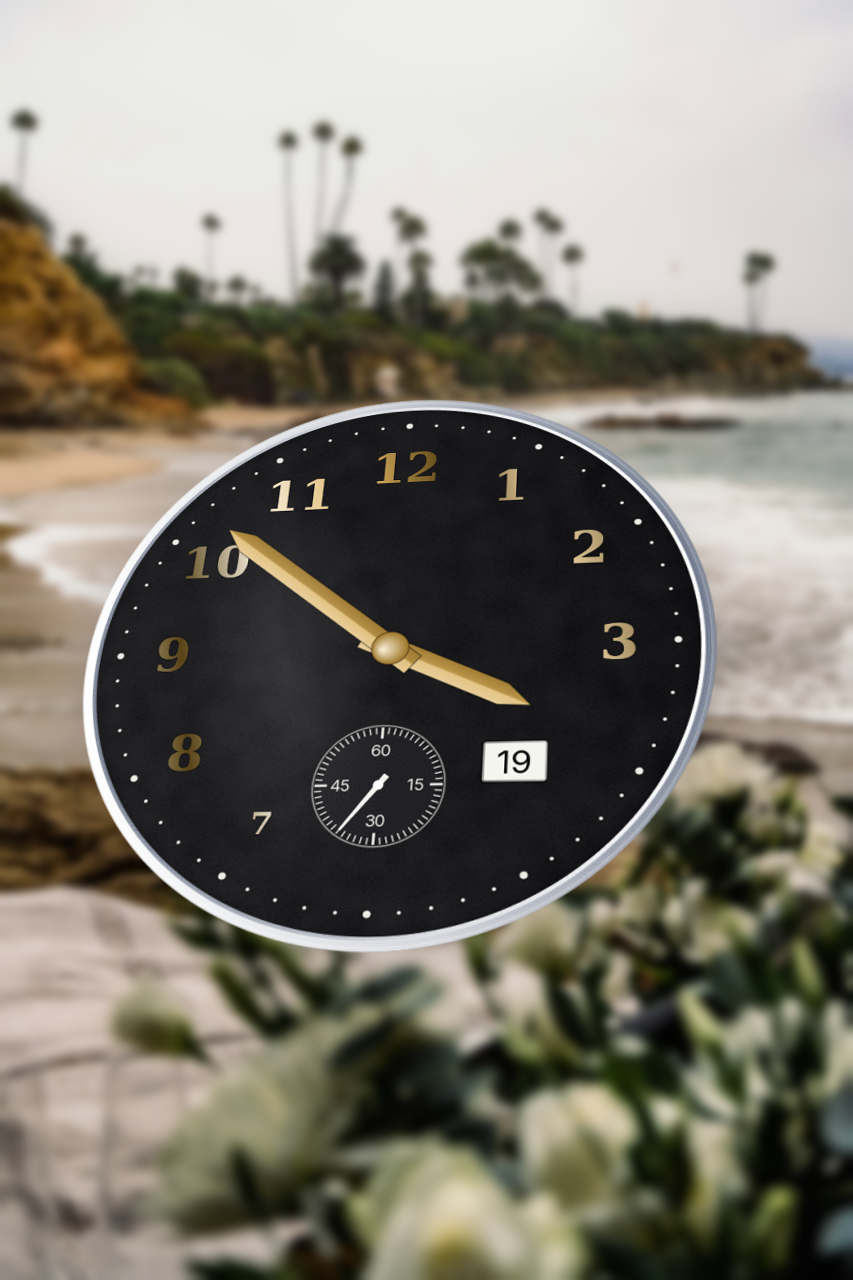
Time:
3.51.36
